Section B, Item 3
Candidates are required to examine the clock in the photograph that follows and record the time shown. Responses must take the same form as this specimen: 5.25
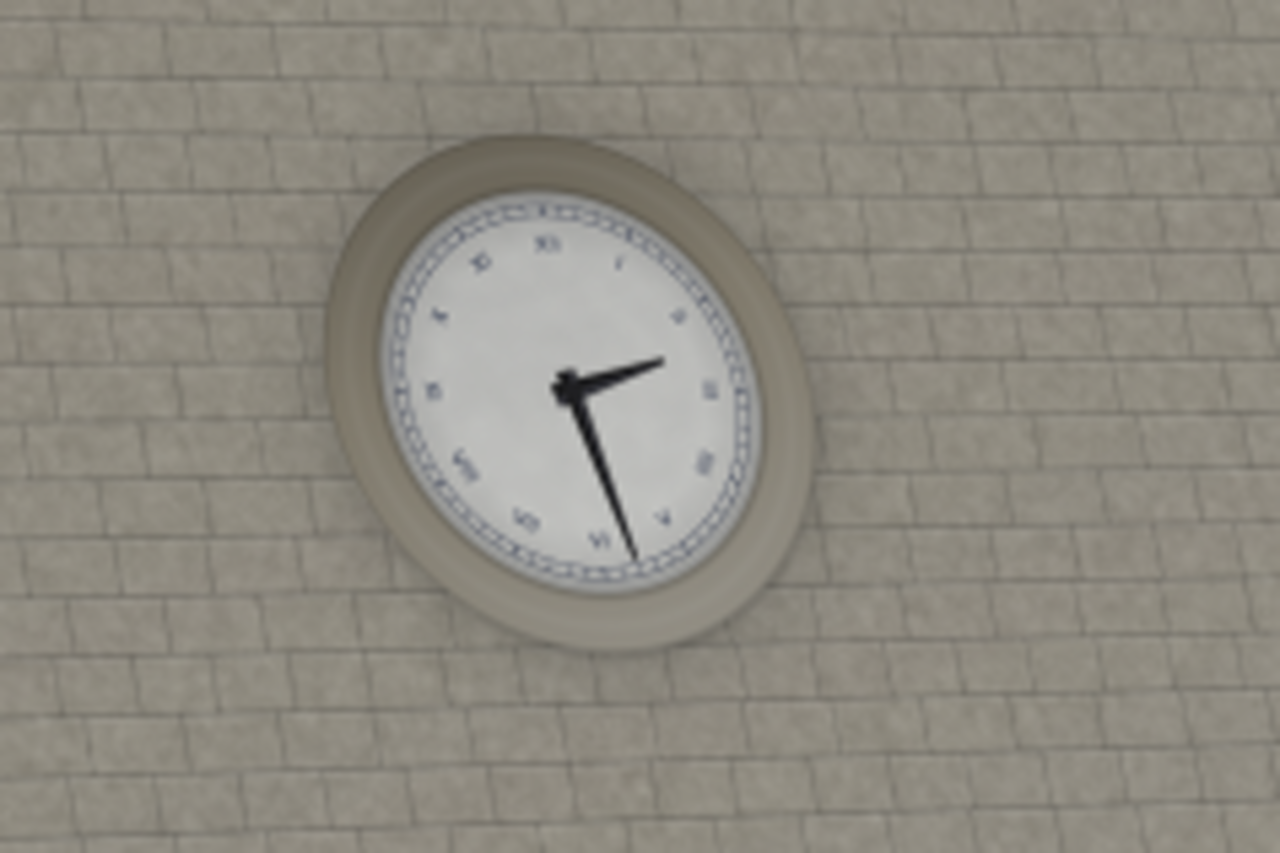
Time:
2.28
